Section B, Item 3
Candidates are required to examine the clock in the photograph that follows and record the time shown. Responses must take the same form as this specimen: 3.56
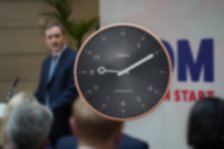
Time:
9.10
